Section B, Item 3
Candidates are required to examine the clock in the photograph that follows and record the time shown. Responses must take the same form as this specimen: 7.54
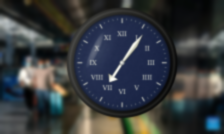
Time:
7.06
